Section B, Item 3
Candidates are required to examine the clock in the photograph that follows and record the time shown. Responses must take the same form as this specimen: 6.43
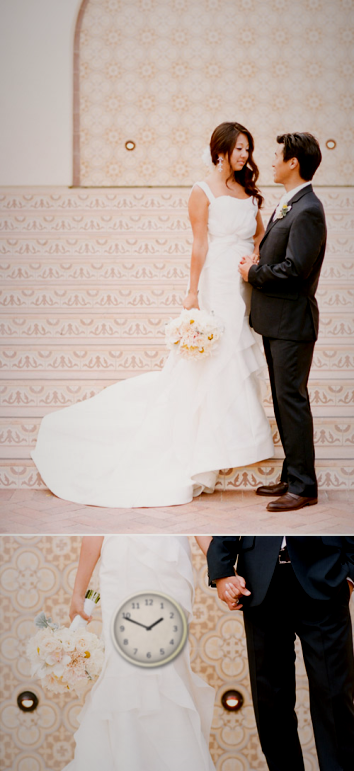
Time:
1.49
